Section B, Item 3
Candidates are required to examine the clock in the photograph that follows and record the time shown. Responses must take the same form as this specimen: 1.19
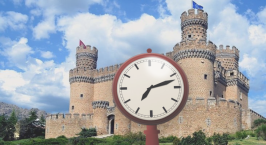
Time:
7.12
